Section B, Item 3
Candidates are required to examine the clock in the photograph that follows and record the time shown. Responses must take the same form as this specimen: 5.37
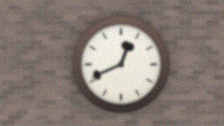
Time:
12.41
